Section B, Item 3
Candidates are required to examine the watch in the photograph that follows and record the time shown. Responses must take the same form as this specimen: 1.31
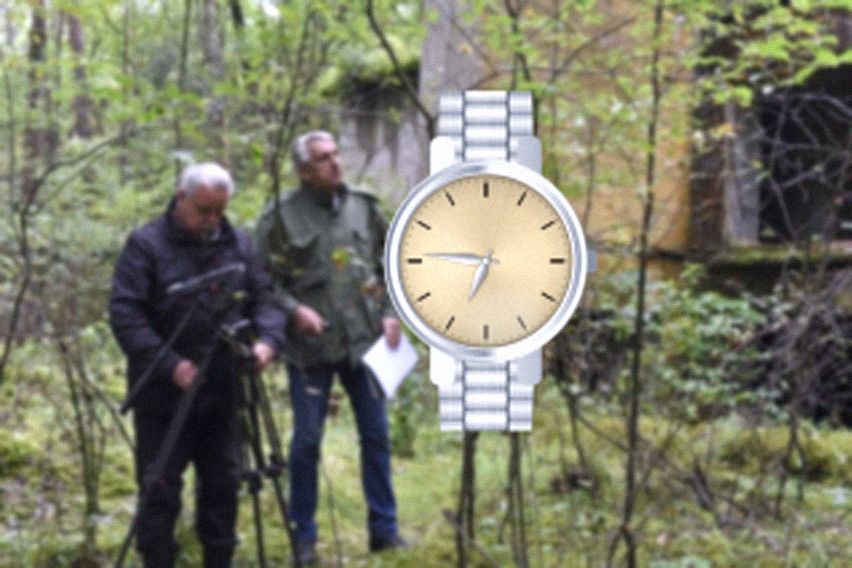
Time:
6.46
